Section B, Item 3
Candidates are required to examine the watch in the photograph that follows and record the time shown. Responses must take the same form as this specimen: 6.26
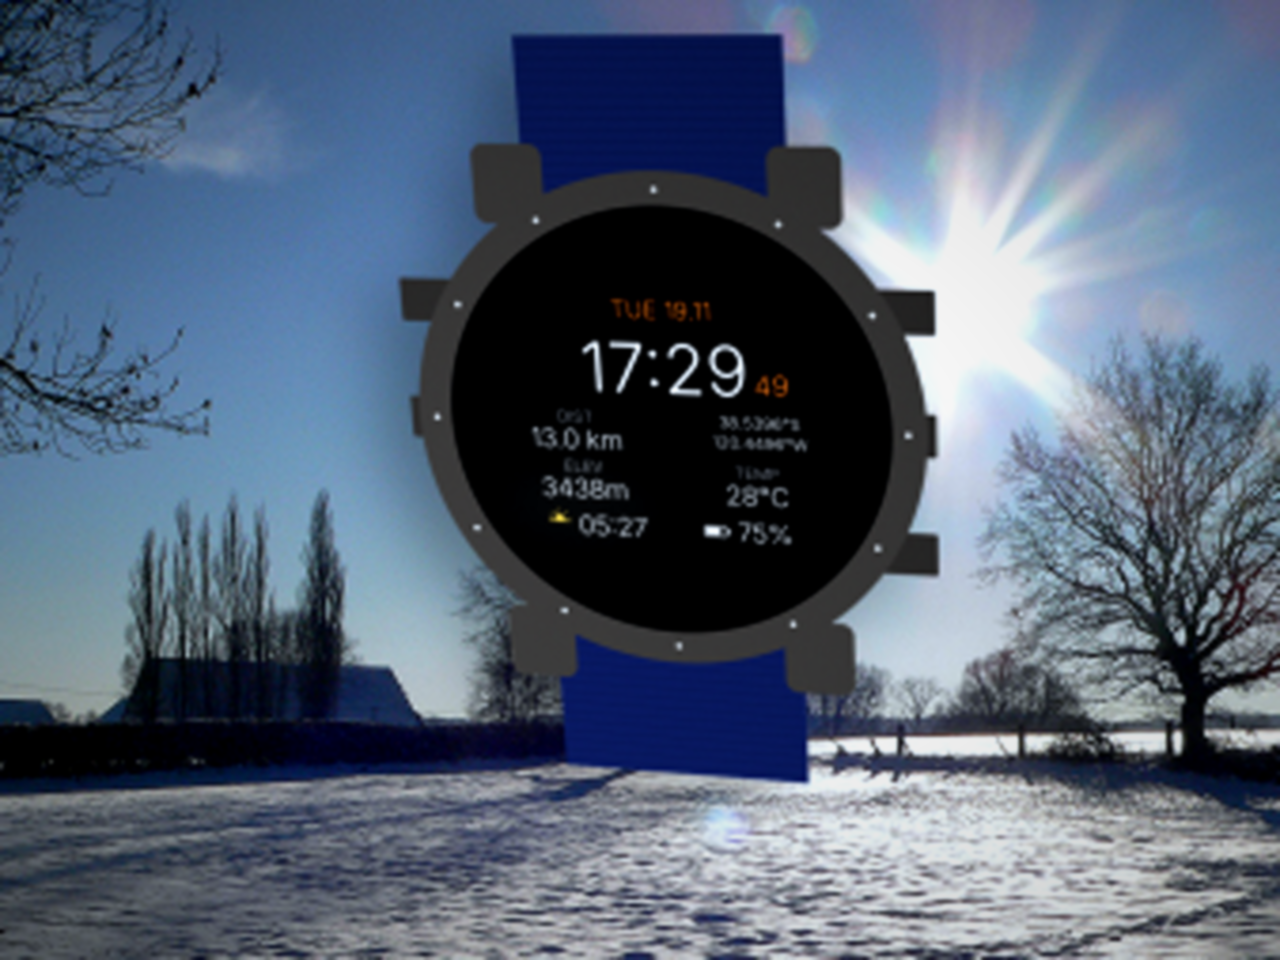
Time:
17.29
